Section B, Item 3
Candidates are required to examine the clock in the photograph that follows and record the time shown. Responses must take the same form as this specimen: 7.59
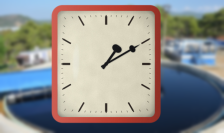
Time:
1.10
